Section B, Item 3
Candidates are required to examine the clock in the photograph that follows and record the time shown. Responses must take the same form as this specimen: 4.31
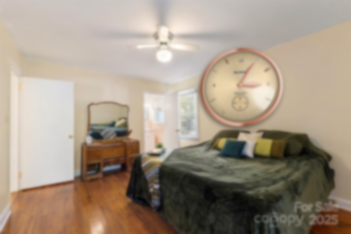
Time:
3.05
